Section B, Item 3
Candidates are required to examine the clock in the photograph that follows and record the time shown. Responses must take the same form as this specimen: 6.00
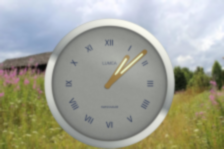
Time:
1.08
